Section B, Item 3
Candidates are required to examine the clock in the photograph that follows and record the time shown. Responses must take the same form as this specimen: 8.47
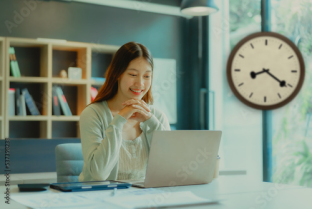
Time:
8.21
